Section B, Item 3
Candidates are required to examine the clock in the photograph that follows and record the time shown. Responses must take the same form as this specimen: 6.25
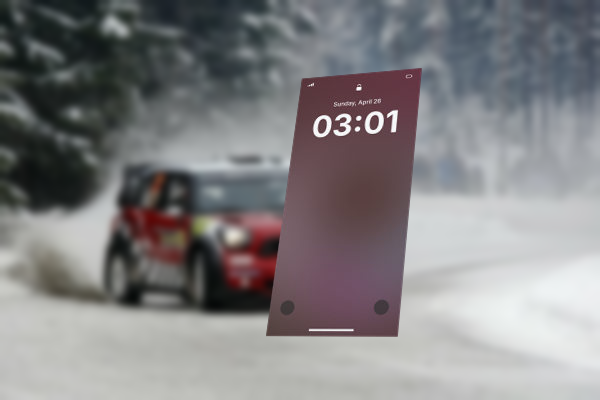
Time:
3.01
